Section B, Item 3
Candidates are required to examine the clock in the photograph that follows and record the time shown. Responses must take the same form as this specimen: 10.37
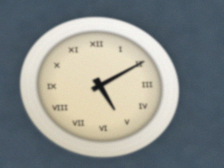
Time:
5.10
